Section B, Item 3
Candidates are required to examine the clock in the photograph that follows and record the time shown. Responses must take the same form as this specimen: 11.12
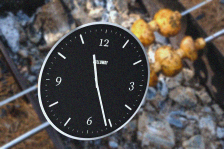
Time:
11.26
